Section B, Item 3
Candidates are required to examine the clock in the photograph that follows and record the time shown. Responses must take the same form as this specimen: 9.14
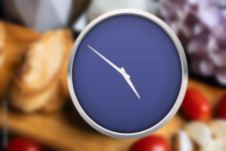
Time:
4.51
